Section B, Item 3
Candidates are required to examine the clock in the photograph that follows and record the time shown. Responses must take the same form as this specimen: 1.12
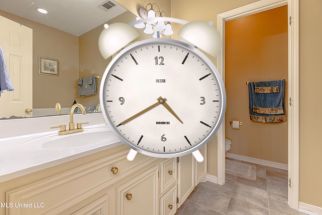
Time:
4.40
